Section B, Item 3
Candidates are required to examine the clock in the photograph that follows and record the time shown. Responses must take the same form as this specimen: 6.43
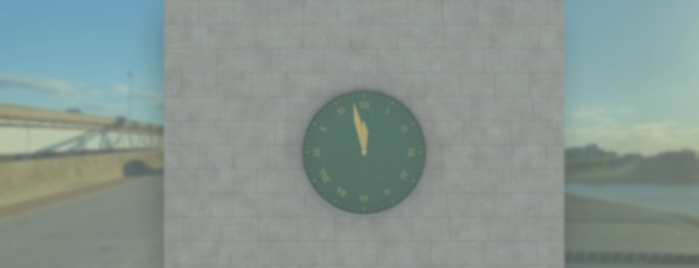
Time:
11.58
